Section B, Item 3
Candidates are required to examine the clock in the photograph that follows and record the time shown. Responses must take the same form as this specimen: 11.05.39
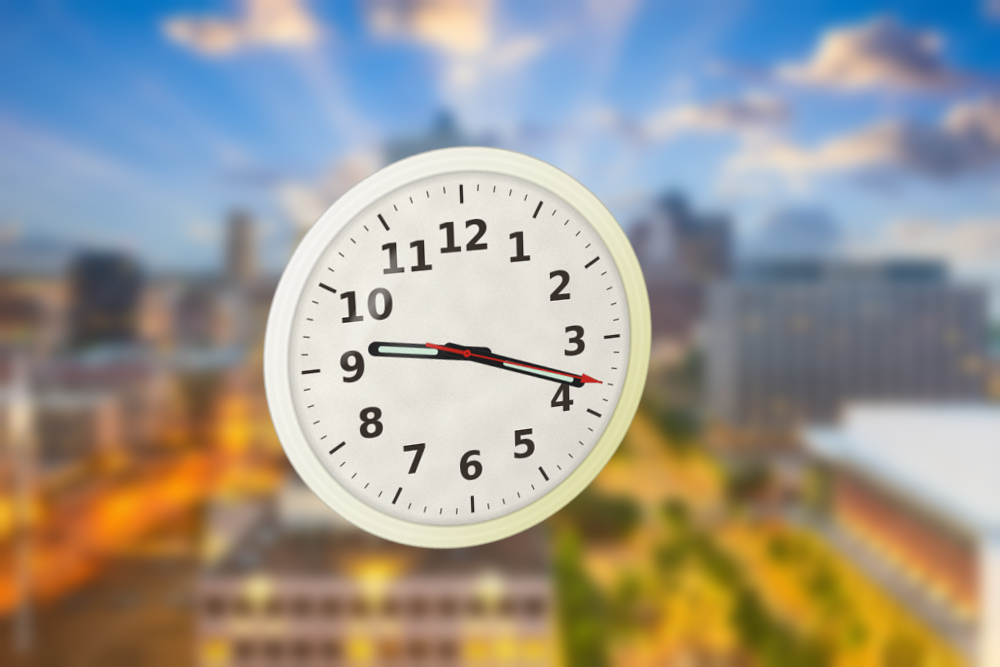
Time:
9.18.18
